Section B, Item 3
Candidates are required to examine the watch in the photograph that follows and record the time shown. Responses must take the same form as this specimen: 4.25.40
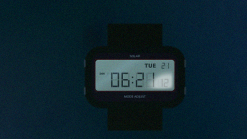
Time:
6.21.12
